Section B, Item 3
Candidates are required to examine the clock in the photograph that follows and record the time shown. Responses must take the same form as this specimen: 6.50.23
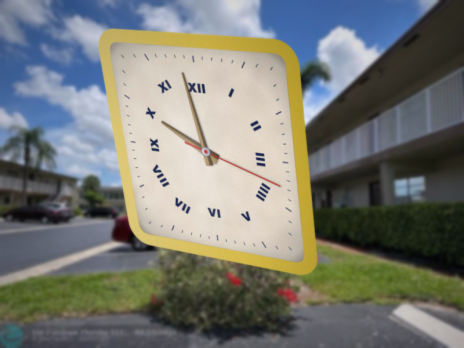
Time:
9.58.18
